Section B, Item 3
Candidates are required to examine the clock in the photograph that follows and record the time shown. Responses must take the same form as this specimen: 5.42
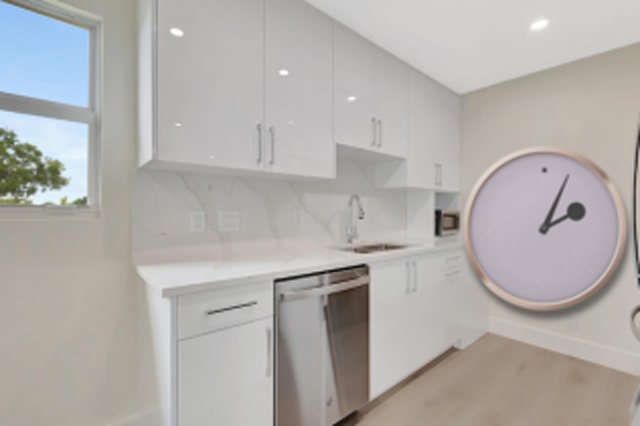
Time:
2.04
